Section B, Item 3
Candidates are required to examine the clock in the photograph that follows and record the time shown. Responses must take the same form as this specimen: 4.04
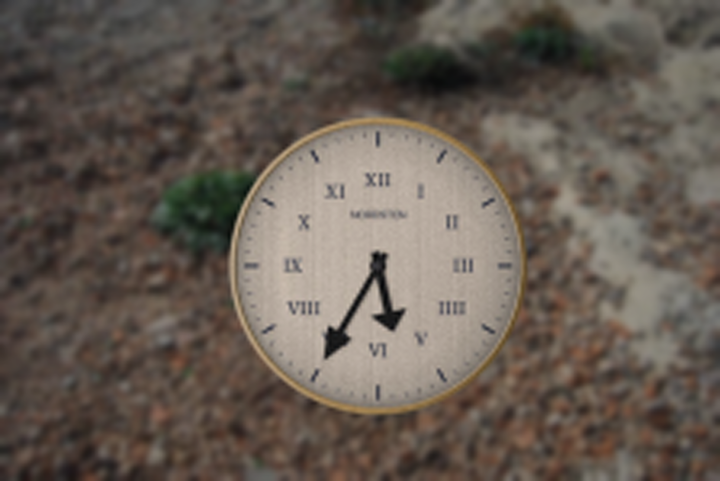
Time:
5.35
